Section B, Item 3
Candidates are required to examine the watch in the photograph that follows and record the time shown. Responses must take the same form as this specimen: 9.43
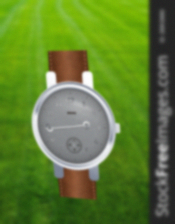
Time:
2.44
